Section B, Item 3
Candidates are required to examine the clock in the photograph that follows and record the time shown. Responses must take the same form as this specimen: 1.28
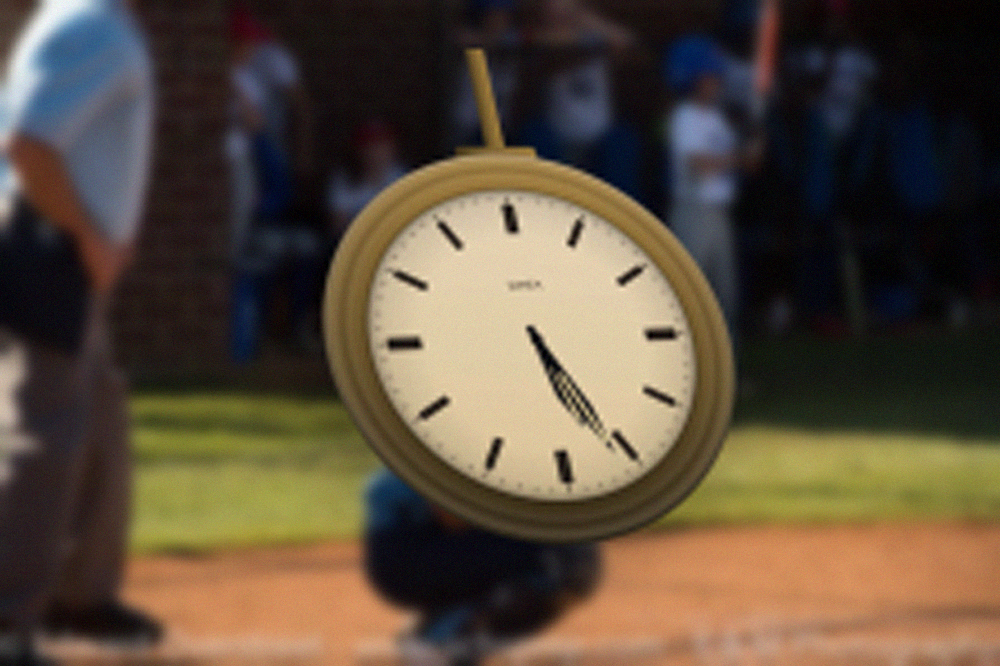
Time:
5.26
